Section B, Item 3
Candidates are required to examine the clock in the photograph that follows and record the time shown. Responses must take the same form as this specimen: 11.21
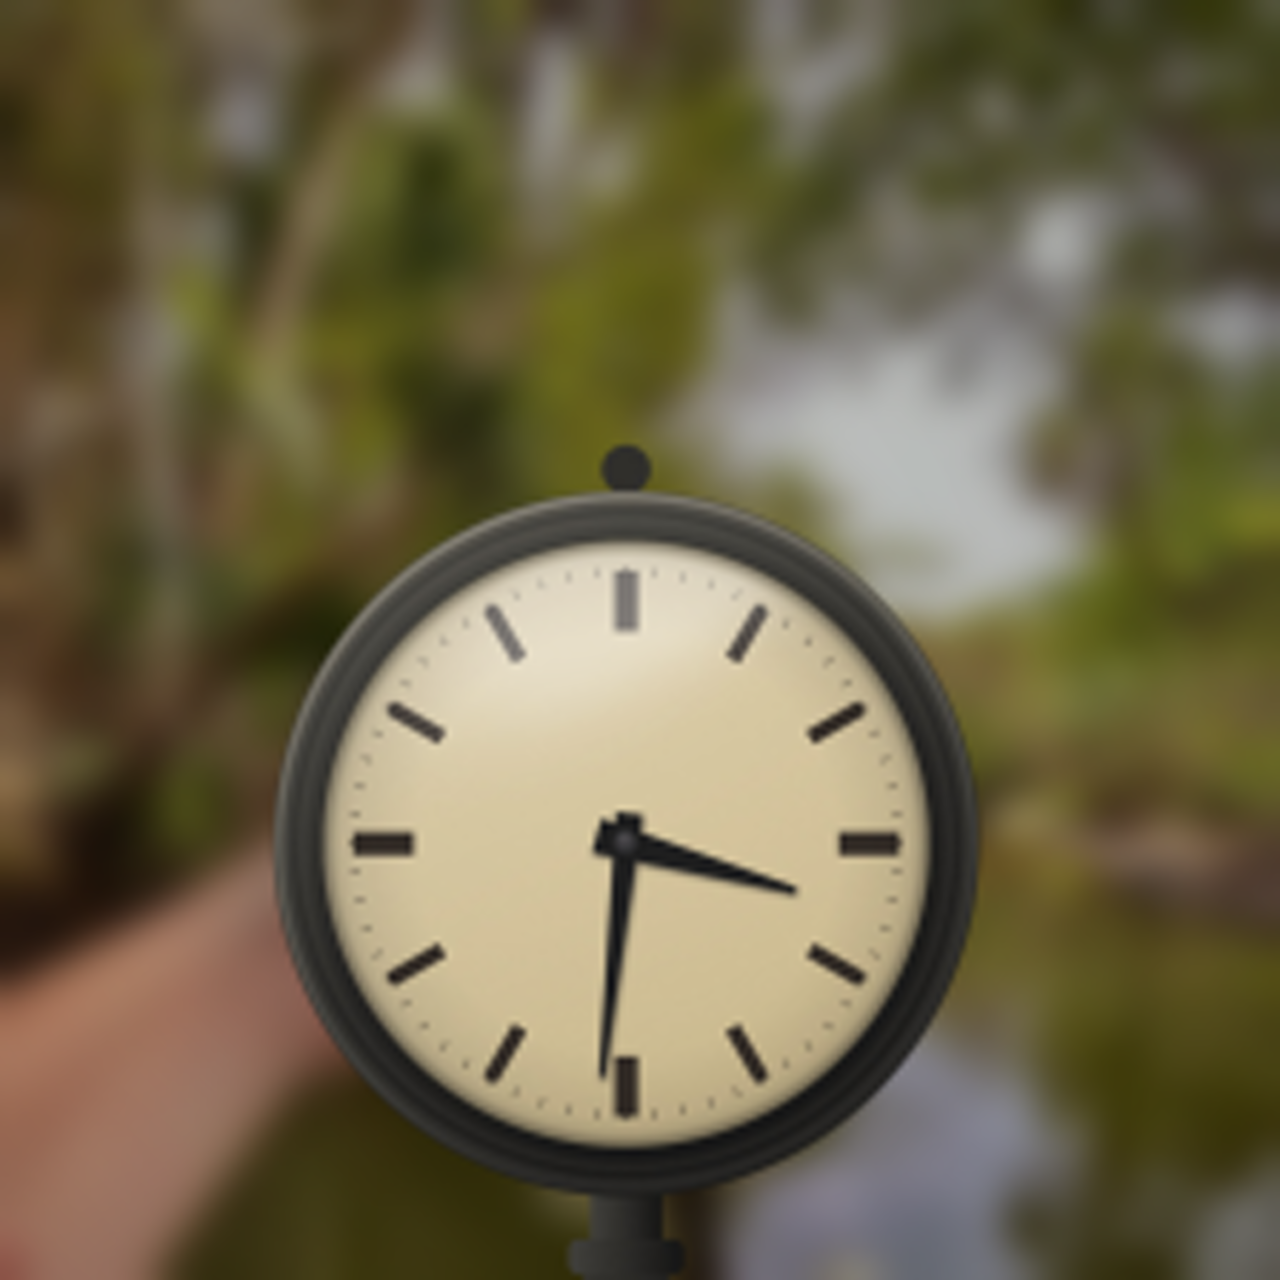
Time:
3.31
